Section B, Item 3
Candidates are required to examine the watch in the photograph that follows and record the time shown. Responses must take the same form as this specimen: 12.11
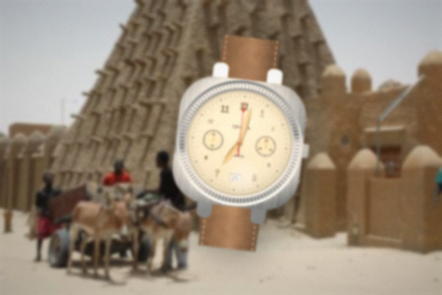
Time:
7.02
